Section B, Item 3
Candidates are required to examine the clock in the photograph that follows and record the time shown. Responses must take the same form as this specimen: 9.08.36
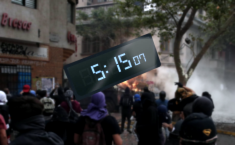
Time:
5.15.07
